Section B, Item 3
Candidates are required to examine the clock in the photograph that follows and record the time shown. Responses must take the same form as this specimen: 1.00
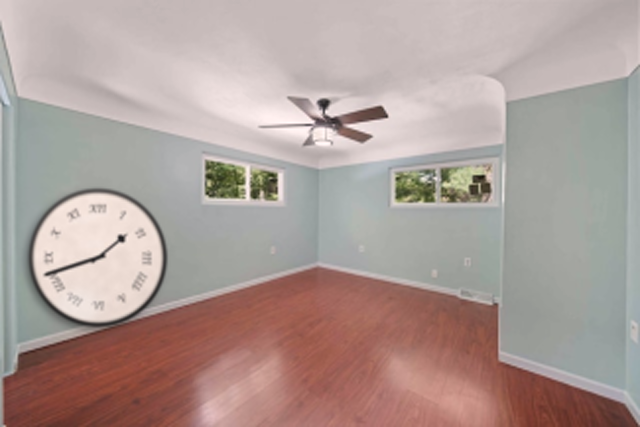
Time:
1.42
